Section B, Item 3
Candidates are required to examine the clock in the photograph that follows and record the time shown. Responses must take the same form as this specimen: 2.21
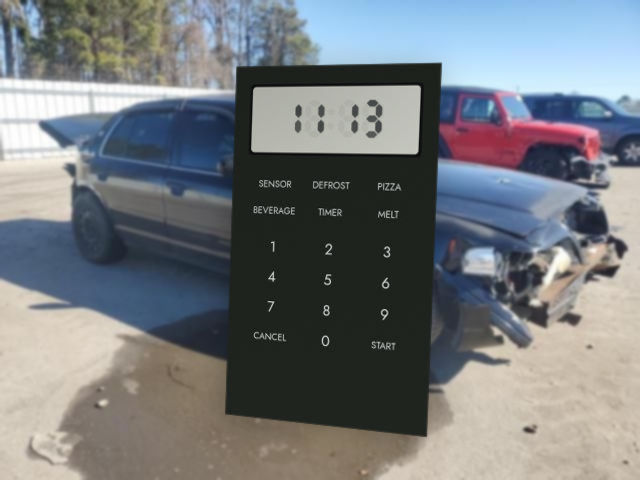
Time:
11.13
